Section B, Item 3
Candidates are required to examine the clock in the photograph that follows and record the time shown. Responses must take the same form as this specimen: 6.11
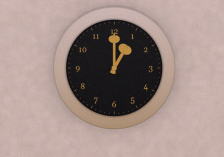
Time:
1.00
